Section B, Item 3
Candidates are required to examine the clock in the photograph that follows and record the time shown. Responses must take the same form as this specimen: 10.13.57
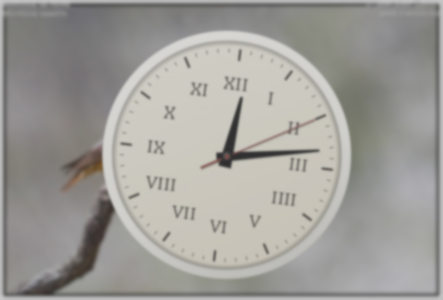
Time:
12.13.10
